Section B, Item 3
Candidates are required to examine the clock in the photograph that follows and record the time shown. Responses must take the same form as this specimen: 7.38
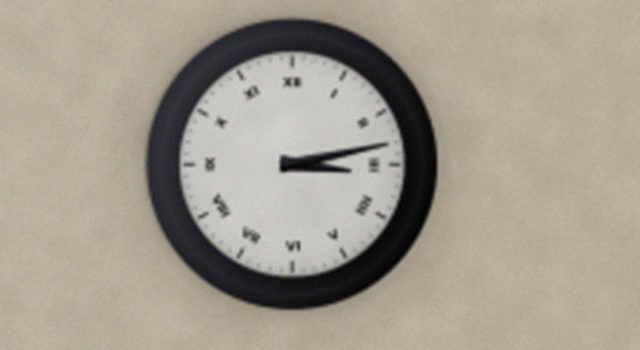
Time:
3.13
